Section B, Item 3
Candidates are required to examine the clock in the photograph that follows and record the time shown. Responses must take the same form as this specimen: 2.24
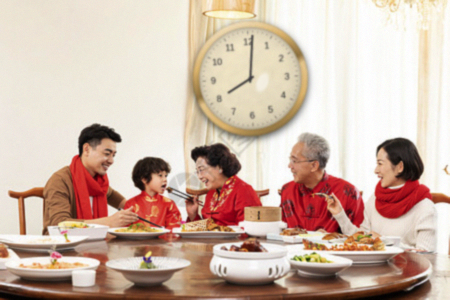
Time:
8.01
